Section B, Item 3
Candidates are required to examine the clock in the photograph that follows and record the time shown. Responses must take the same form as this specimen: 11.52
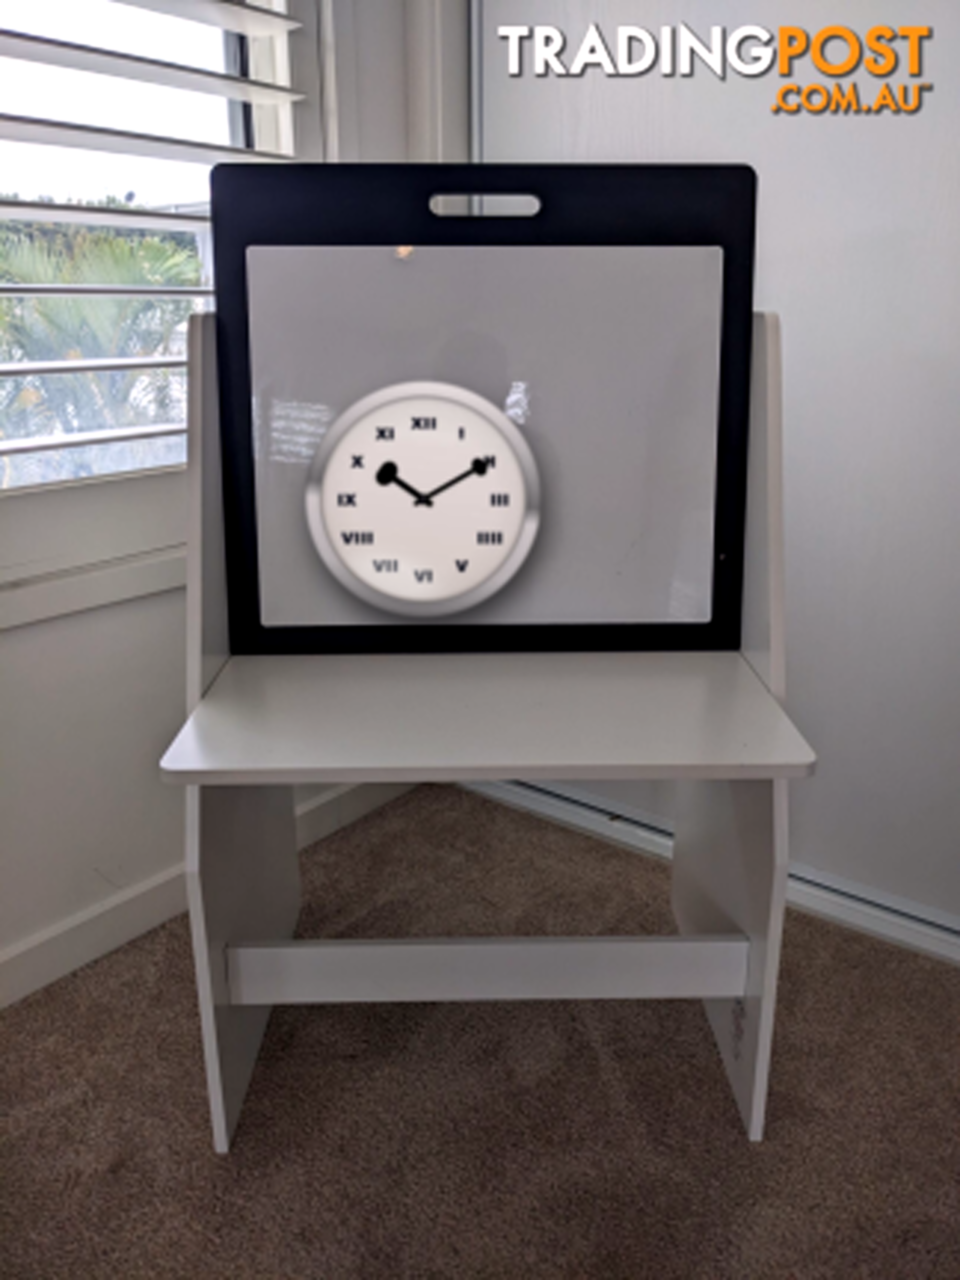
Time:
10.10
